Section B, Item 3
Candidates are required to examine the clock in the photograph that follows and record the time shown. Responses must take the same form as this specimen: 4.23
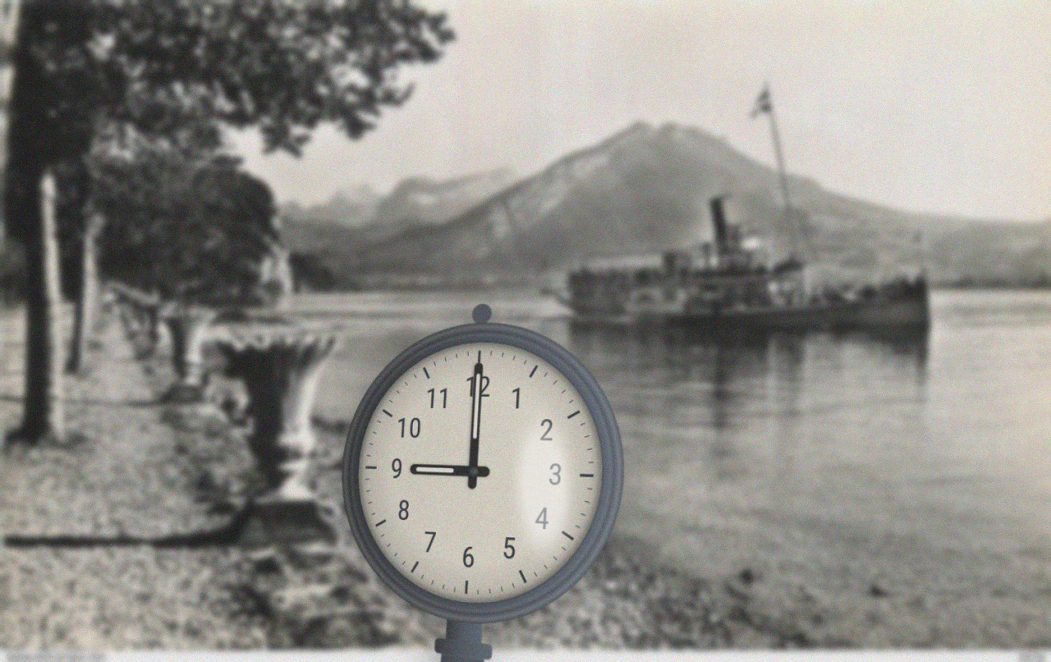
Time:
9.00
